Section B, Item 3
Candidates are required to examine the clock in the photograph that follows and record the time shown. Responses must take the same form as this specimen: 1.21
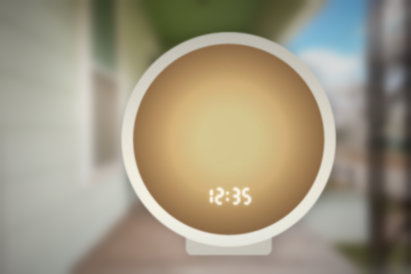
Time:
12.35
